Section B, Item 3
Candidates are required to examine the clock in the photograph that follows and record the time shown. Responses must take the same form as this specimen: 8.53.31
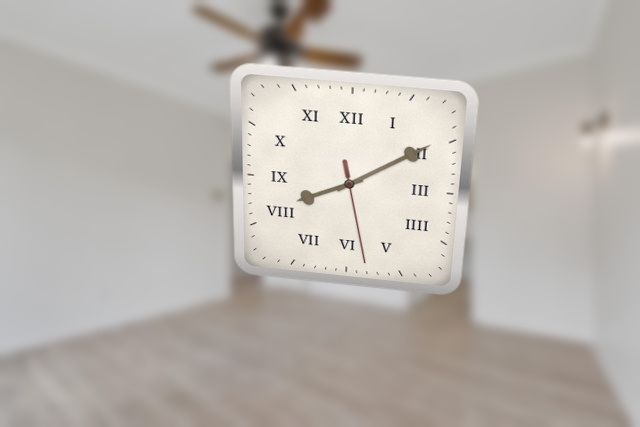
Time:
8.09.28
